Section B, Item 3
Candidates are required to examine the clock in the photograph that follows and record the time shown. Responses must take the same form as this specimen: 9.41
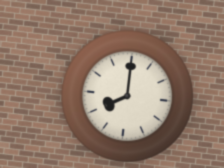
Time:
8.00
